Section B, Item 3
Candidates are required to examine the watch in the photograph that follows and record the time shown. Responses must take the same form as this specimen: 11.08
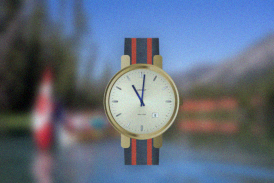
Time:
11.01
